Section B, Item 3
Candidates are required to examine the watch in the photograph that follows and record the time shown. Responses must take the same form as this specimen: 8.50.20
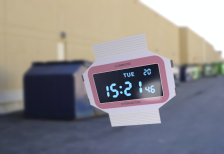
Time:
15.21.46
